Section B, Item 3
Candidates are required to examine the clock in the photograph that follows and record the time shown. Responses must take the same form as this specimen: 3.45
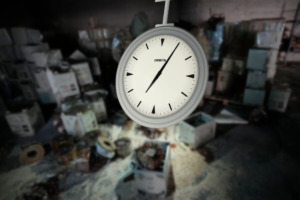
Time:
7.05
